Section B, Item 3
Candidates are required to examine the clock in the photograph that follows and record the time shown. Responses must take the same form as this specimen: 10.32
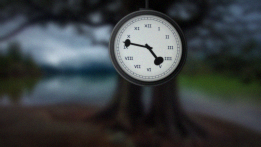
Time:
4.47
